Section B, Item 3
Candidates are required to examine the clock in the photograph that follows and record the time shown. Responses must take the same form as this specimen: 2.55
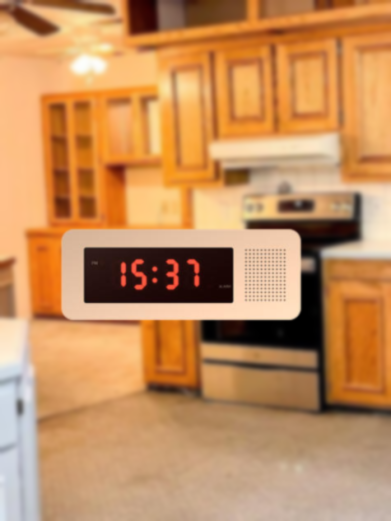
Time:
15.37
